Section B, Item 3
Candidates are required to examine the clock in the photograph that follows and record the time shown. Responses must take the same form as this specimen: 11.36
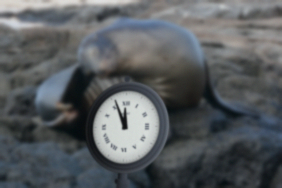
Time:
11.56
